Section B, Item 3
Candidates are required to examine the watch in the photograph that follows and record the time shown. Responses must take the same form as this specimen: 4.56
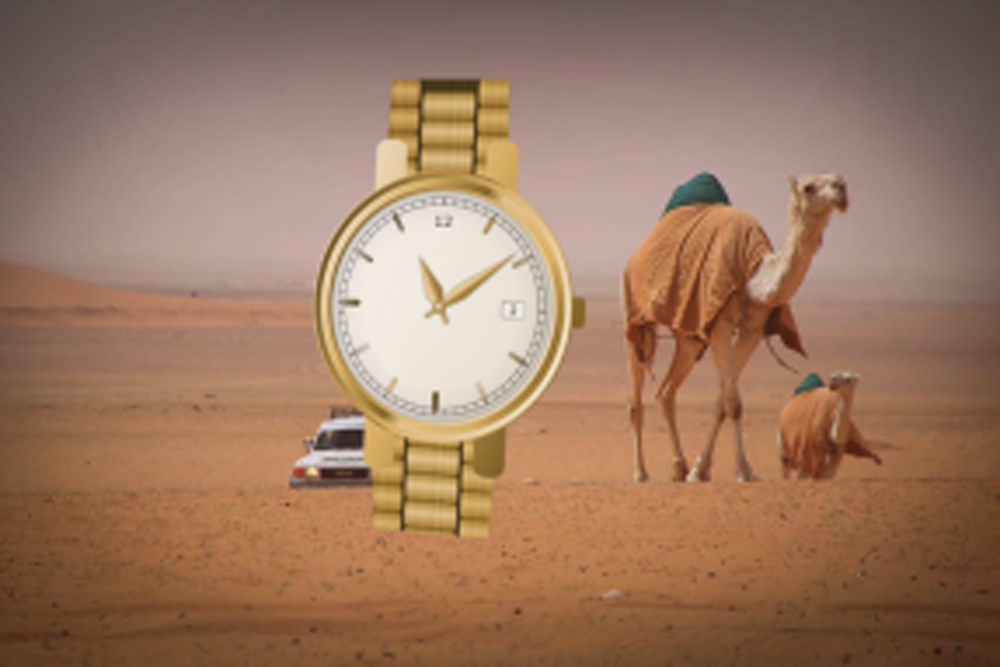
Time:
11.09
